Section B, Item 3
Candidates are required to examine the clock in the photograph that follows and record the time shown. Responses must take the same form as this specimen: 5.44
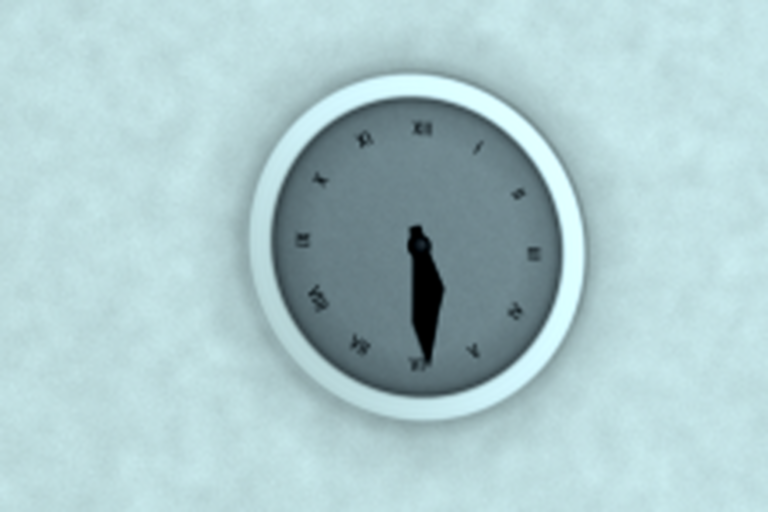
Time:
5.29
